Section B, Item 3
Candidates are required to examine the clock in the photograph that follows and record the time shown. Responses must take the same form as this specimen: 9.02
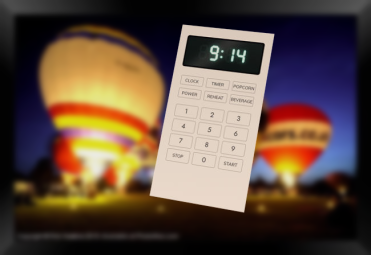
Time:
9.14
